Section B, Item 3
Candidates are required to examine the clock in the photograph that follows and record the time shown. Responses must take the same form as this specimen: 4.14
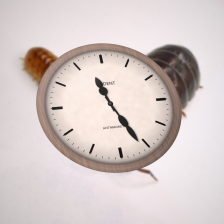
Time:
11.26
